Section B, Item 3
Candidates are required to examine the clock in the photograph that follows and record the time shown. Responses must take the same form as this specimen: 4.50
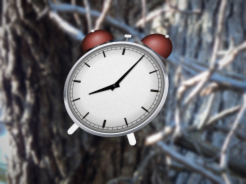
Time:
8.05
